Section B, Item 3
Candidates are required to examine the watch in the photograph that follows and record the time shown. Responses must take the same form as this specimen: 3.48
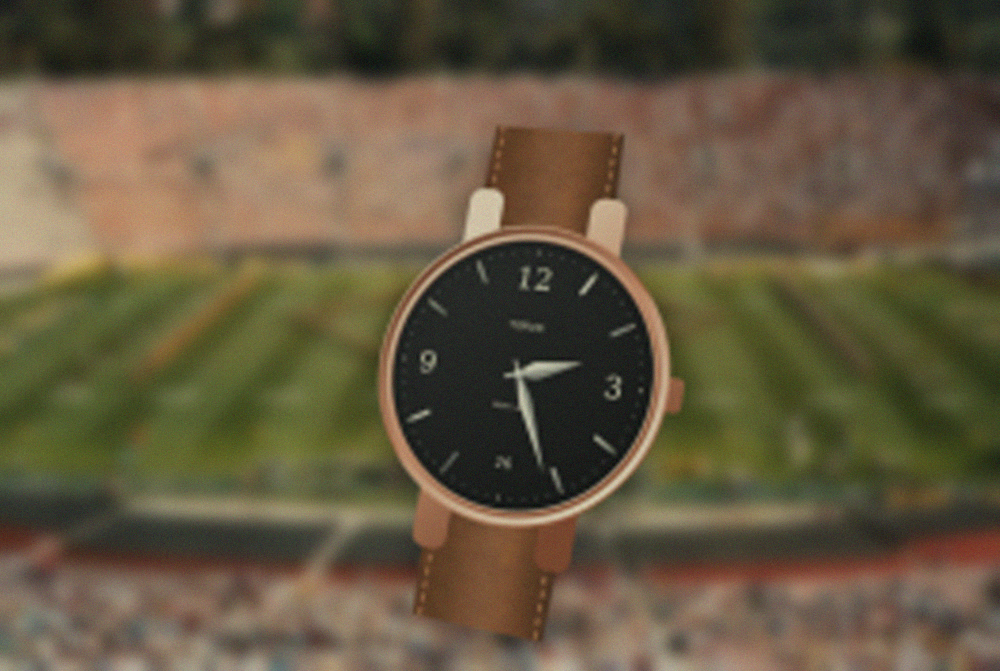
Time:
2.26
